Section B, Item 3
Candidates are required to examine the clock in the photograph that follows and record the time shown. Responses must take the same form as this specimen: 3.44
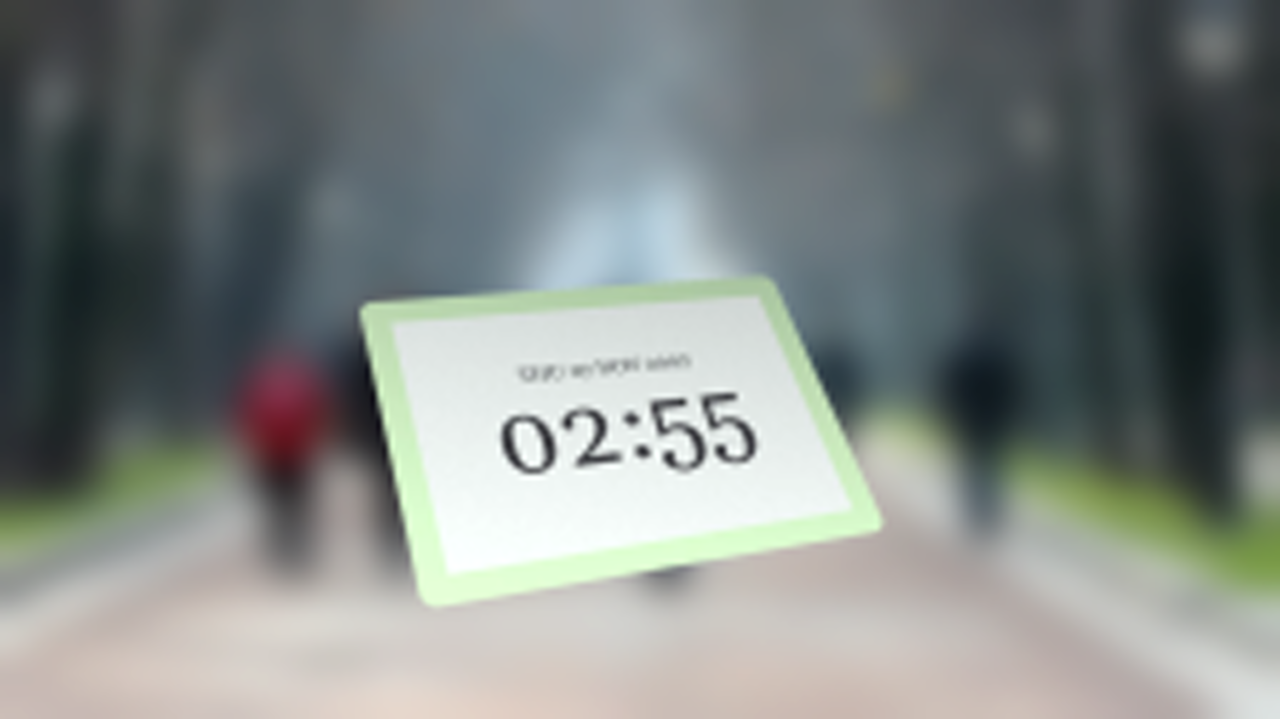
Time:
2.55
